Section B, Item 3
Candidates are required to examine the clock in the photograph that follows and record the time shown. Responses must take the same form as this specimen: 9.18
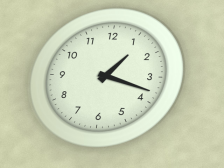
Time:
1.18
